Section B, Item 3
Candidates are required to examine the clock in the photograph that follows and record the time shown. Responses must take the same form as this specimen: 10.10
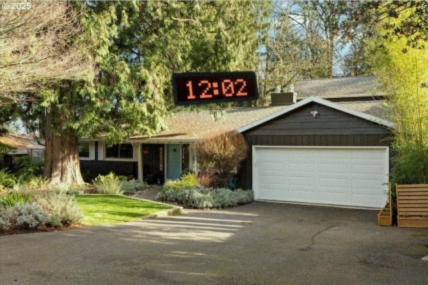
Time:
12.02
